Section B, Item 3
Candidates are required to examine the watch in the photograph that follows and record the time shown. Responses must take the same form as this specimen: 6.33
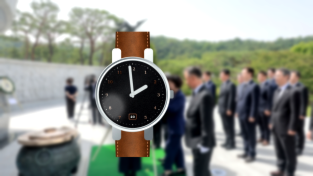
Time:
1.59
